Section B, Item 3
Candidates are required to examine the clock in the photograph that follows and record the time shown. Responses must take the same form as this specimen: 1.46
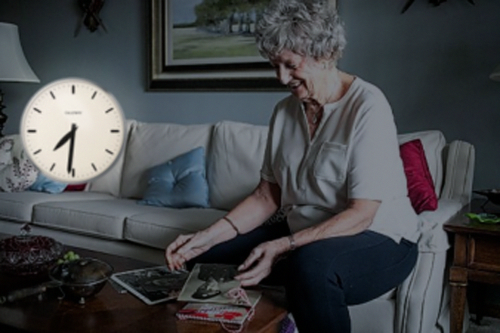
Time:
7.31
